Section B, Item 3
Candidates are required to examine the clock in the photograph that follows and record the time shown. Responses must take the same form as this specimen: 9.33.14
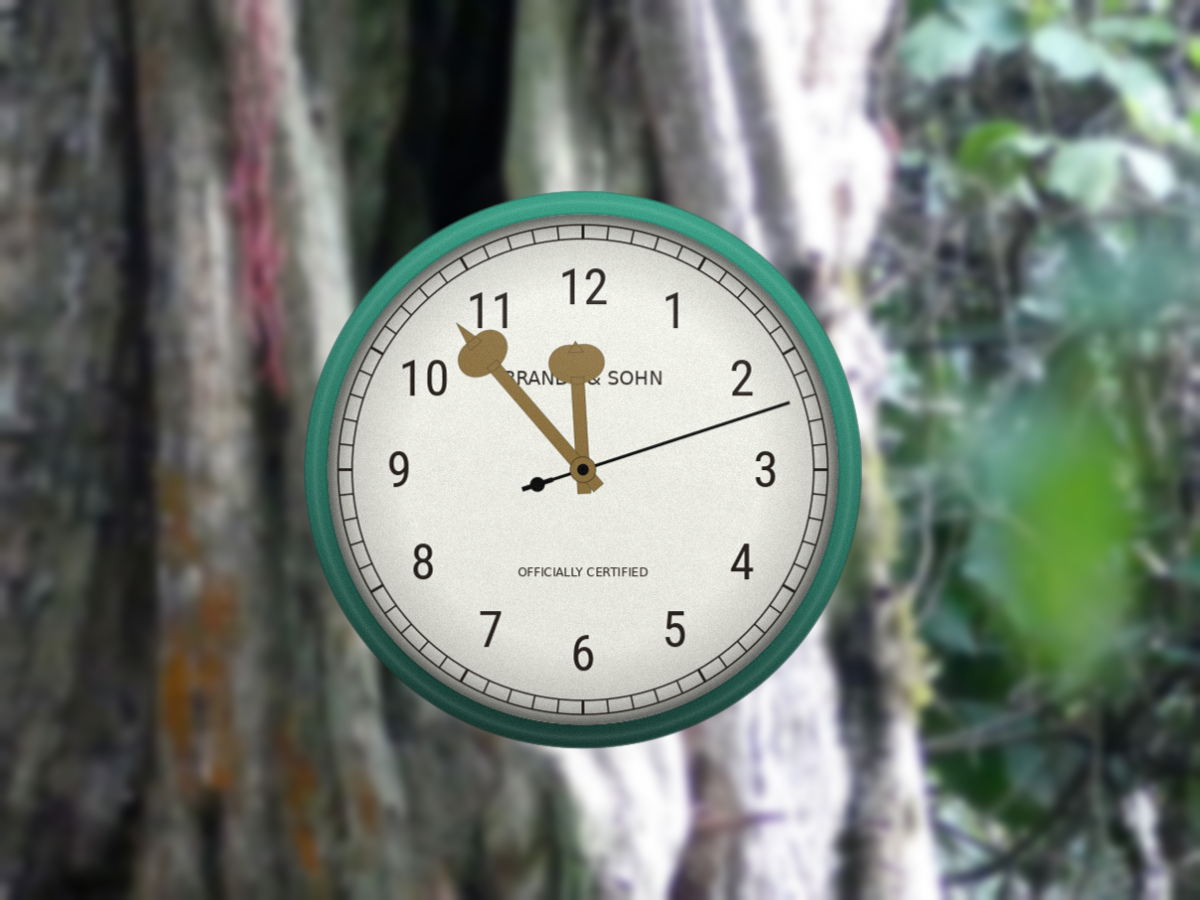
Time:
11.53.12
